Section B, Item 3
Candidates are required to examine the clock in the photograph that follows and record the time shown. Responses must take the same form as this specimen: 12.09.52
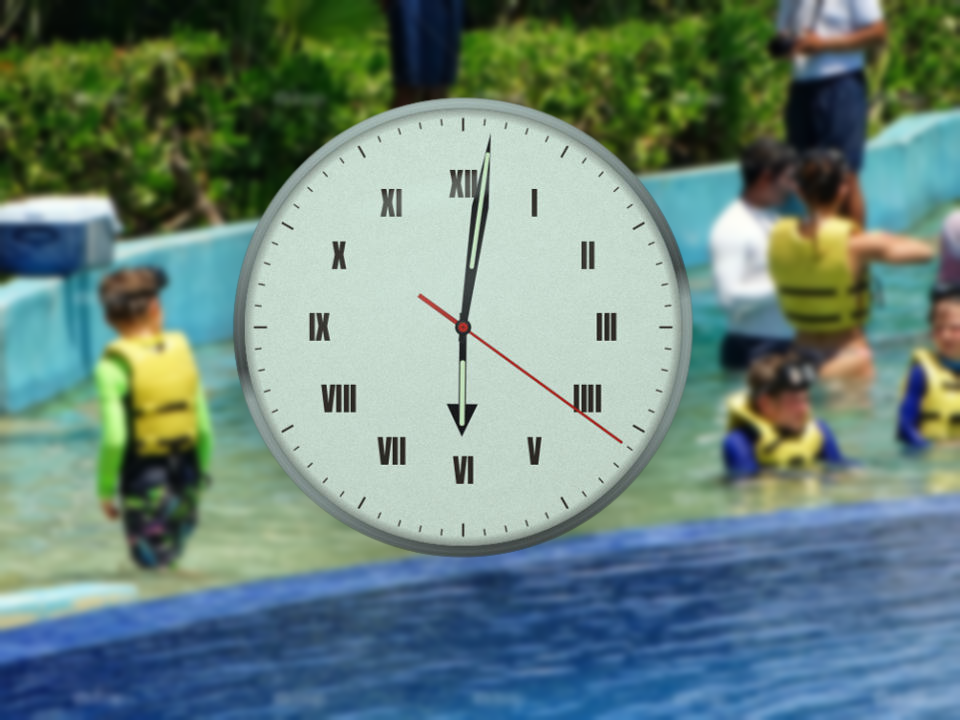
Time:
6.01.21
